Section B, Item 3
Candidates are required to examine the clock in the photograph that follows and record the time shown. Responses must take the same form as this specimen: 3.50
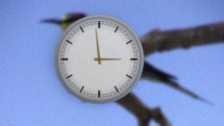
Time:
2.59
